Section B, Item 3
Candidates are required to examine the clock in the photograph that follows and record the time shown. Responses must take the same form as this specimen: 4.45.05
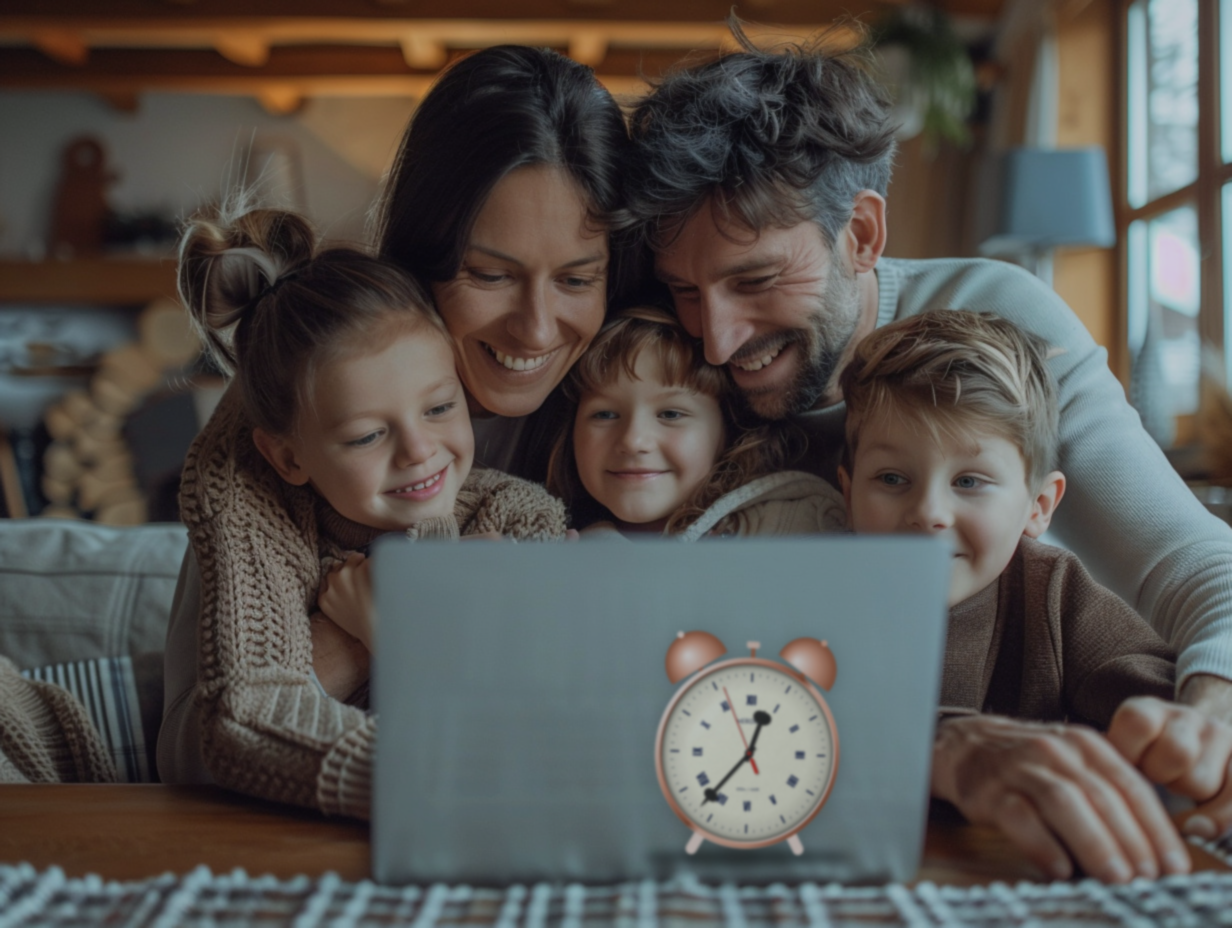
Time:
12.36.56
